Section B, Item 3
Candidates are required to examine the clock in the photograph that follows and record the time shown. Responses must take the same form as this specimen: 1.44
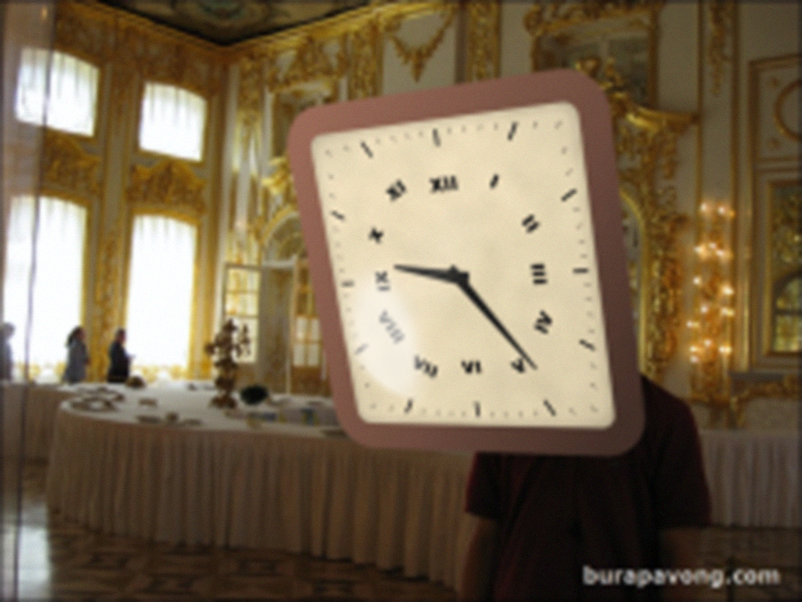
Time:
9.24
